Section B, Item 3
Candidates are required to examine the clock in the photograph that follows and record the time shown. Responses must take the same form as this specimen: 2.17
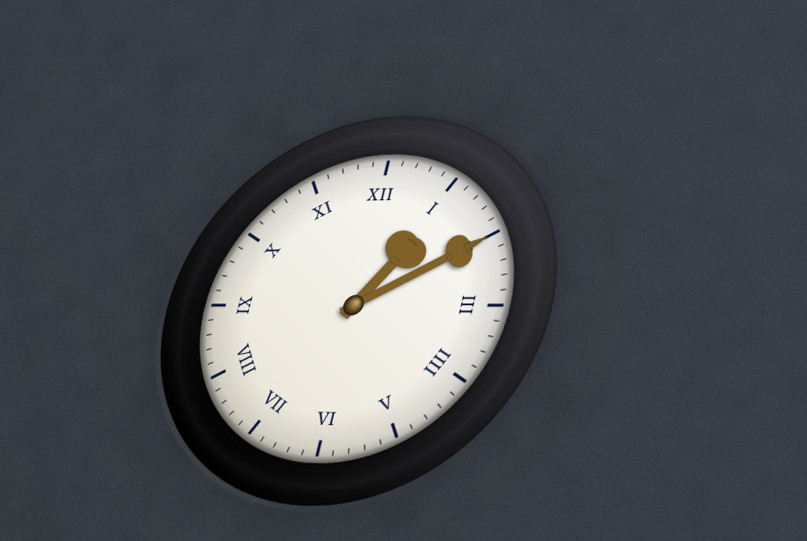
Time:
1.10
